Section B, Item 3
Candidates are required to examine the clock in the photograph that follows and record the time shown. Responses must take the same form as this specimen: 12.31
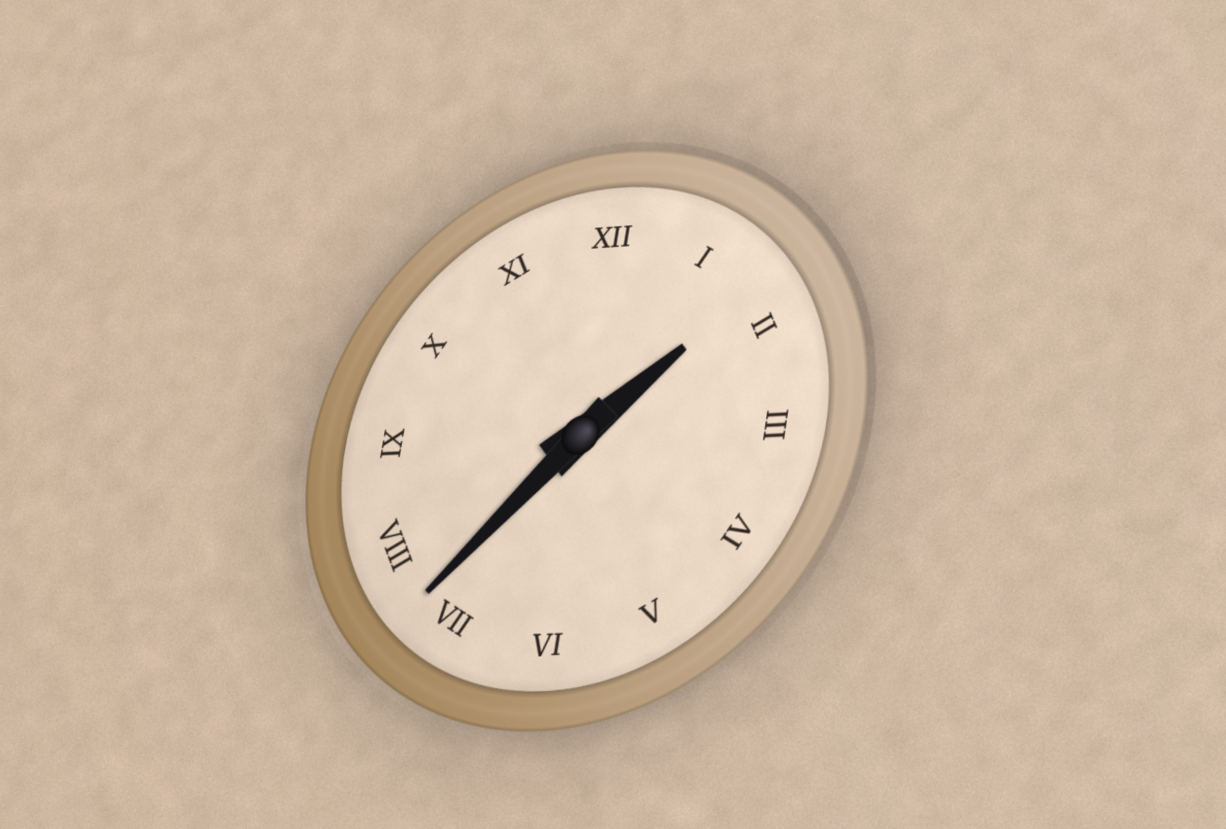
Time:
1.37
